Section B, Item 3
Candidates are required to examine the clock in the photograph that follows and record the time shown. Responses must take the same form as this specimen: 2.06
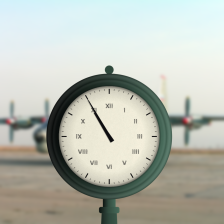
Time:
10.55
